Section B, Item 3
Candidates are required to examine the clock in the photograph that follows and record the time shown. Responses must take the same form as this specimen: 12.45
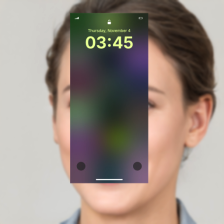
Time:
3.45
